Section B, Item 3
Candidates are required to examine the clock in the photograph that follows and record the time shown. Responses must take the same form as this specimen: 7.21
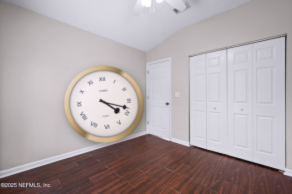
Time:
4.18
